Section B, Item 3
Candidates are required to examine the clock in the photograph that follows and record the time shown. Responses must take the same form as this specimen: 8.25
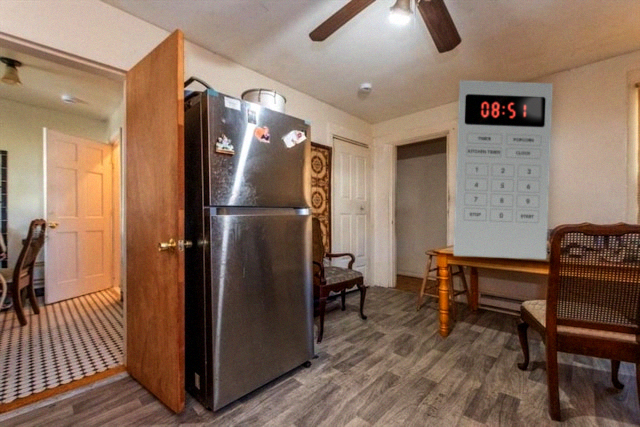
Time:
8.51
